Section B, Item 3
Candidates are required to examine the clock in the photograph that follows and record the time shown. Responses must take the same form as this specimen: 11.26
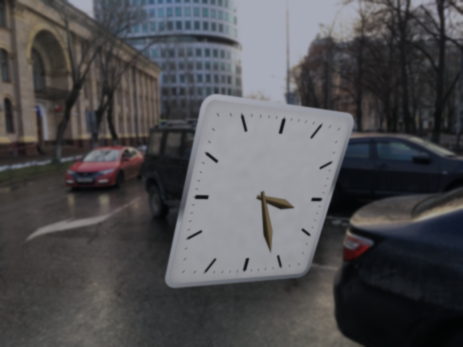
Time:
3.26
